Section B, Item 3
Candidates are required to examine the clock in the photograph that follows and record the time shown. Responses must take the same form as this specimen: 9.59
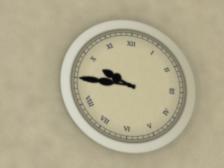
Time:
9.45
